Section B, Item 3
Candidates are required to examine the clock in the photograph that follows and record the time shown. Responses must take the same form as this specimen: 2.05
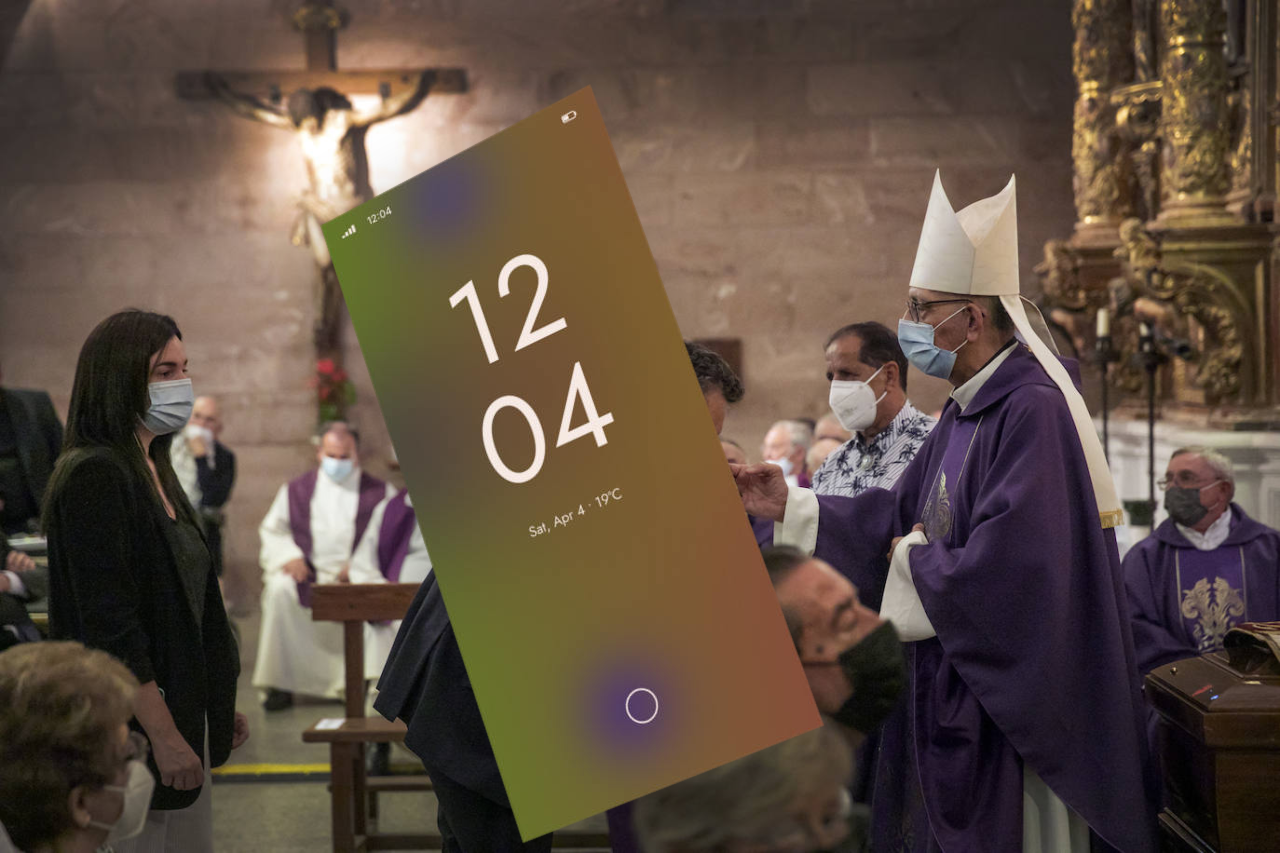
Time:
12.04
